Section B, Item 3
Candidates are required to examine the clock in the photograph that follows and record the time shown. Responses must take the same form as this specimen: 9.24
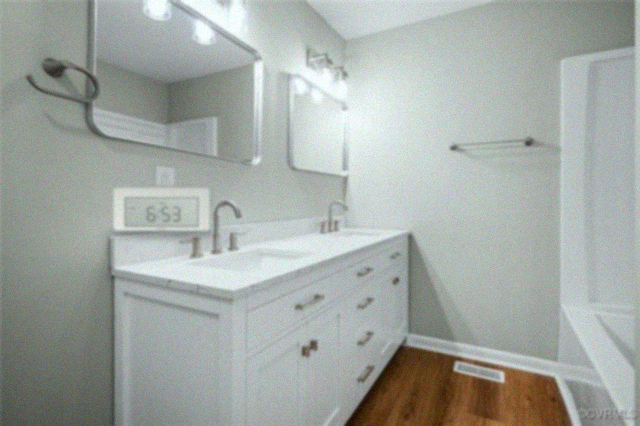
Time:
6.53
